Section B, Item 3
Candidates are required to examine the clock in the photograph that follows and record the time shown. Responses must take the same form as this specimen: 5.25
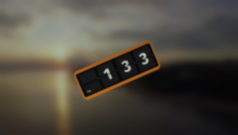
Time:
1.33
